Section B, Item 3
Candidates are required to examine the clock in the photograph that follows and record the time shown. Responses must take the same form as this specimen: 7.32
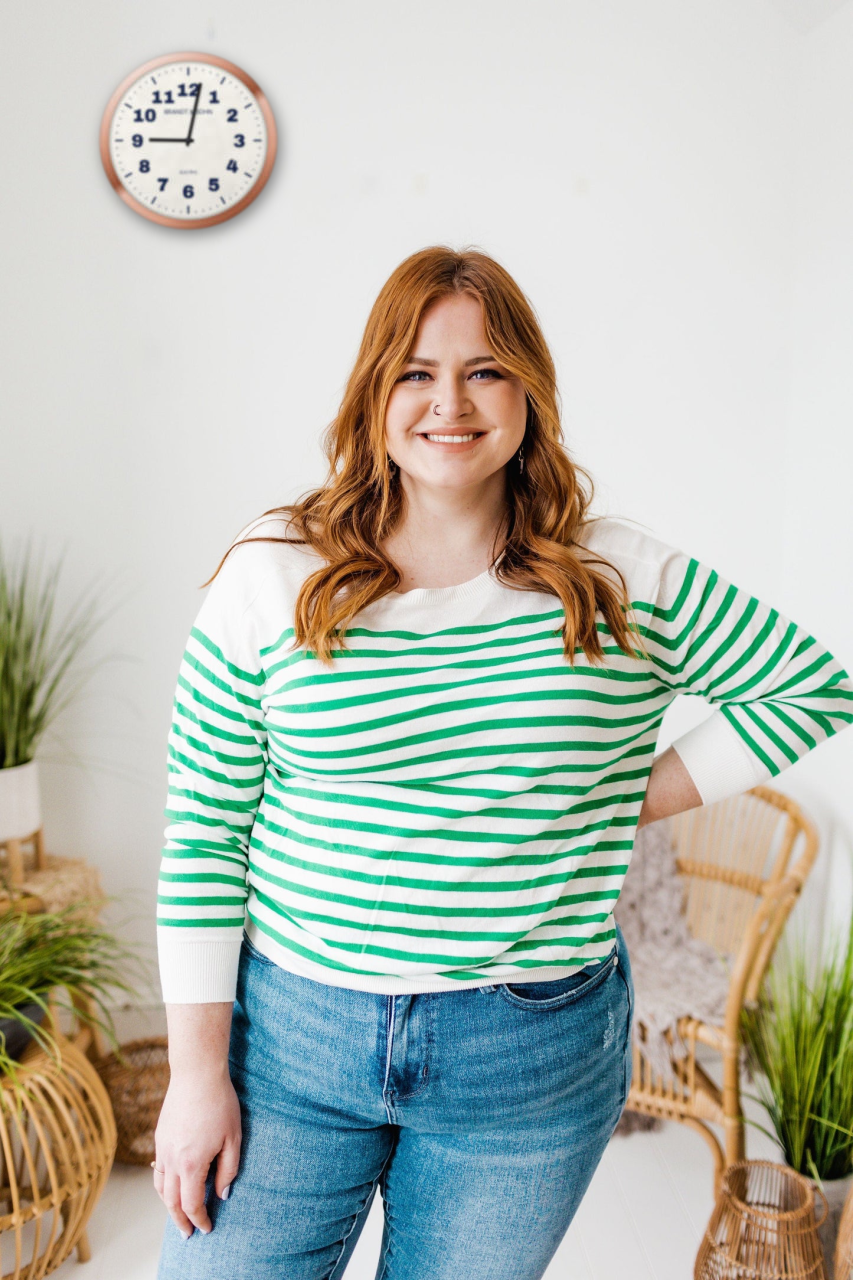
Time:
9.02
